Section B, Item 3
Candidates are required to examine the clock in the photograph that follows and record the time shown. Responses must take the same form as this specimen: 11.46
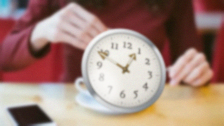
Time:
12.49
